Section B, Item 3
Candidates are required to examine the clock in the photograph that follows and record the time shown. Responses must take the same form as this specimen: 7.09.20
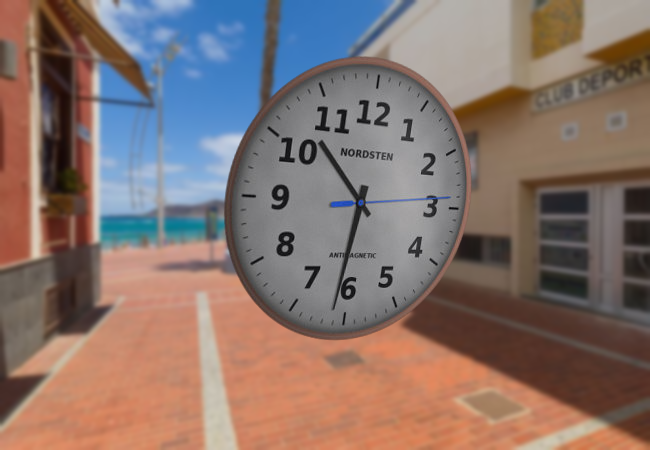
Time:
10.31.14
